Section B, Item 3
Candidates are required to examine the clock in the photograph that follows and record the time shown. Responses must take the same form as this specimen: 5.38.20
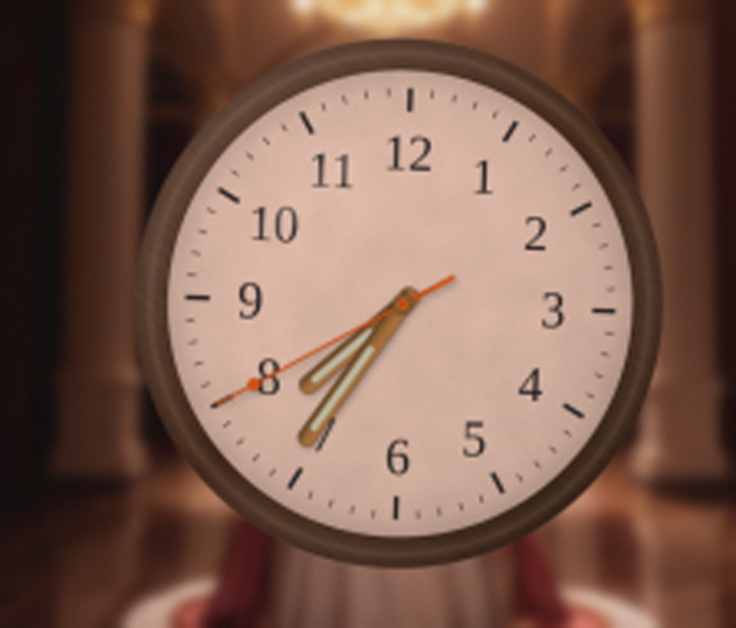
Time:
7.35.40
